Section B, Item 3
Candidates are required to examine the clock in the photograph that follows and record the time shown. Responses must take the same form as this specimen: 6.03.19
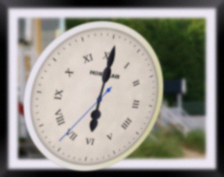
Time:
6.00.36
